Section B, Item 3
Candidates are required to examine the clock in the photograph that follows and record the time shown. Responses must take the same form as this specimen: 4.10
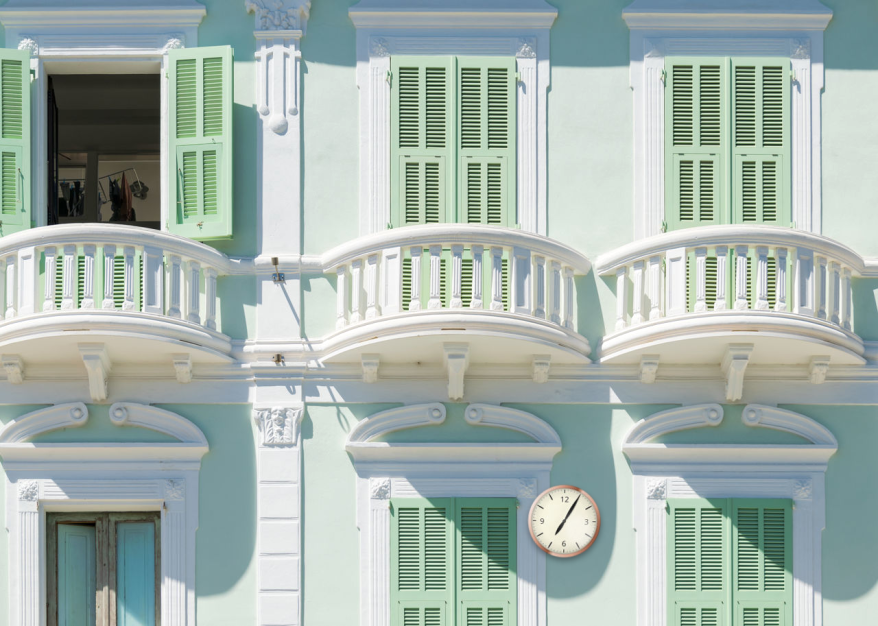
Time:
7.05
